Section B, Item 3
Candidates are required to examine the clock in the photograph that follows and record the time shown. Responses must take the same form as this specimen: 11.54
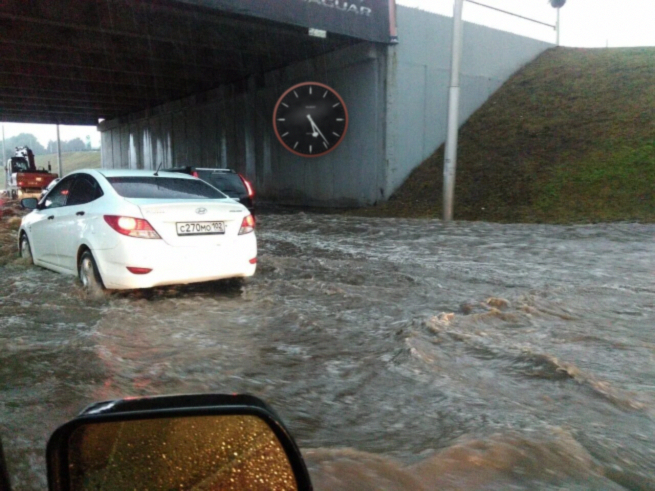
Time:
5.24
